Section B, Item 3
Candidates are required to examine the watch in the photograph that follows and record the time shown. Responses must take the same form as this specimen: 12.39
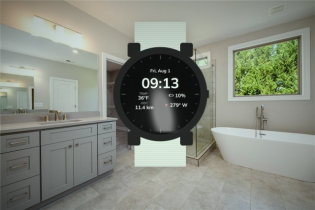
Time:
9.13
